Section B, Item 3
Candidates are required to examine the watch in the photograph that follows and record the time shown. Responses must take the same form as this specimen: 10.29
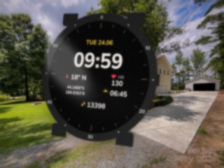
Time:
9.59
